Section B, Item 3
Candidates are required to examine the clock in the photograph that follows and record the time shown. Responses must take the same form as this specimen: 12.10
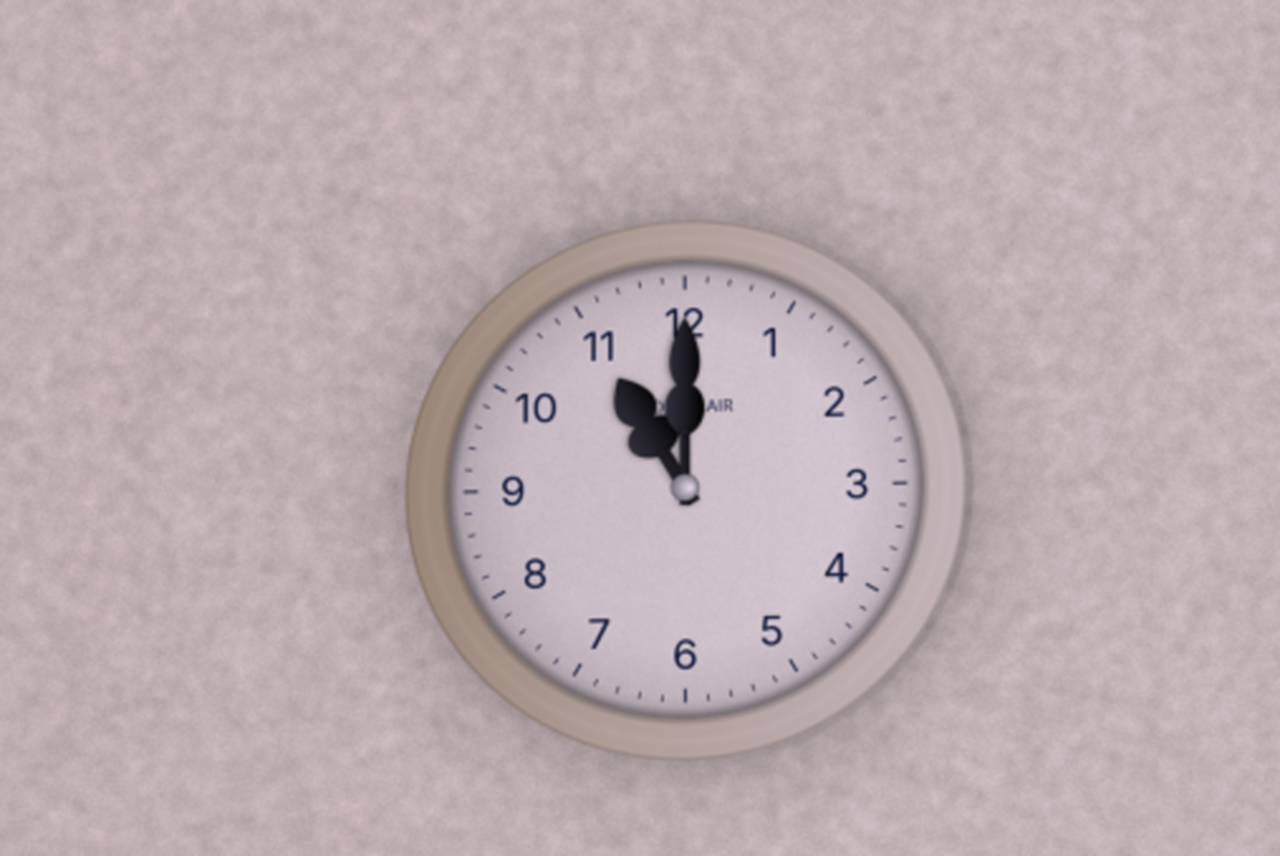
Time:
11.00
